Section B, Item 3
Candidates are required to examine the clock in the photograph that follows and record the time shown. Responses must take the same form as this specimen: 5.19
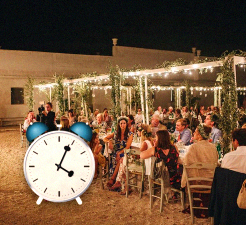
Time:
4.04
